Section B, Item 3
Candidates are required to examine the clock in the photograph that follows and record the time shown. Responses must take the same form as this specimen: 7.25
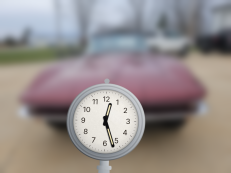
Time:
12.27
